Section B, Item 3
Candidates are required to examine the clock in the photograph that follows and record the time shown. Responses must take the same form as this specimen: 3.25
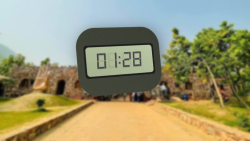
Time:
1.28
